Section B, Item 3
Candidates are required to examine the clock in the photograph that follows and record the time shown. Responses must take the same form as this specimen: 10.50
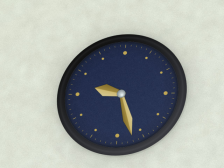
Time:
9.27
